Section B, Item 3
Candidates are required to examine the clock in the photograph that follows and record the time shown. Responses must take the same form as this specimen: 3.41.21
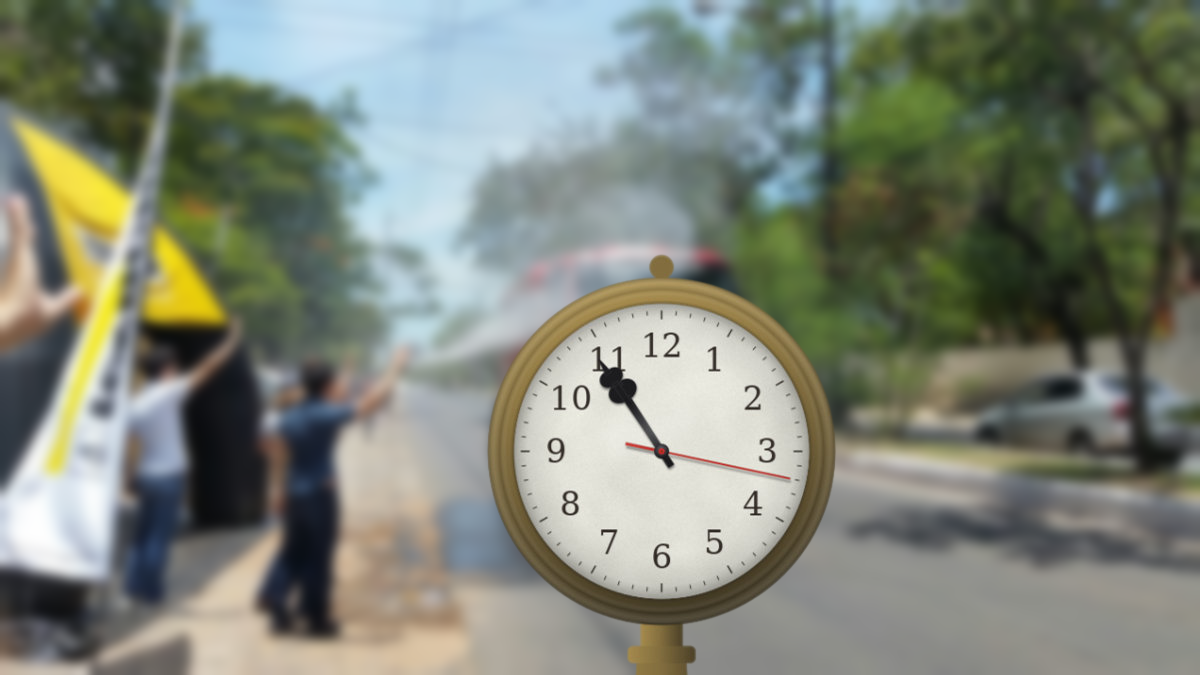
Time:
10.54.17
